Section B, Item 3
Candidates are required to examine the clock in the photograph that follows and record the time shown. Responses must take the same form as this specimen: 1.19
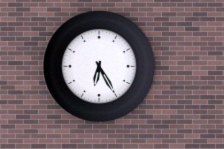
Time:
6.25
